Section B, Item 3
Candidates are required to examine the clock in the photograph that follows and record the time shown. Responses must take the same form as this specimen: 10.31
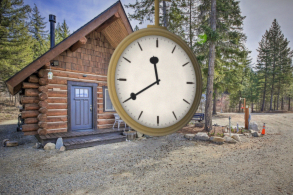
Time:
11.40
